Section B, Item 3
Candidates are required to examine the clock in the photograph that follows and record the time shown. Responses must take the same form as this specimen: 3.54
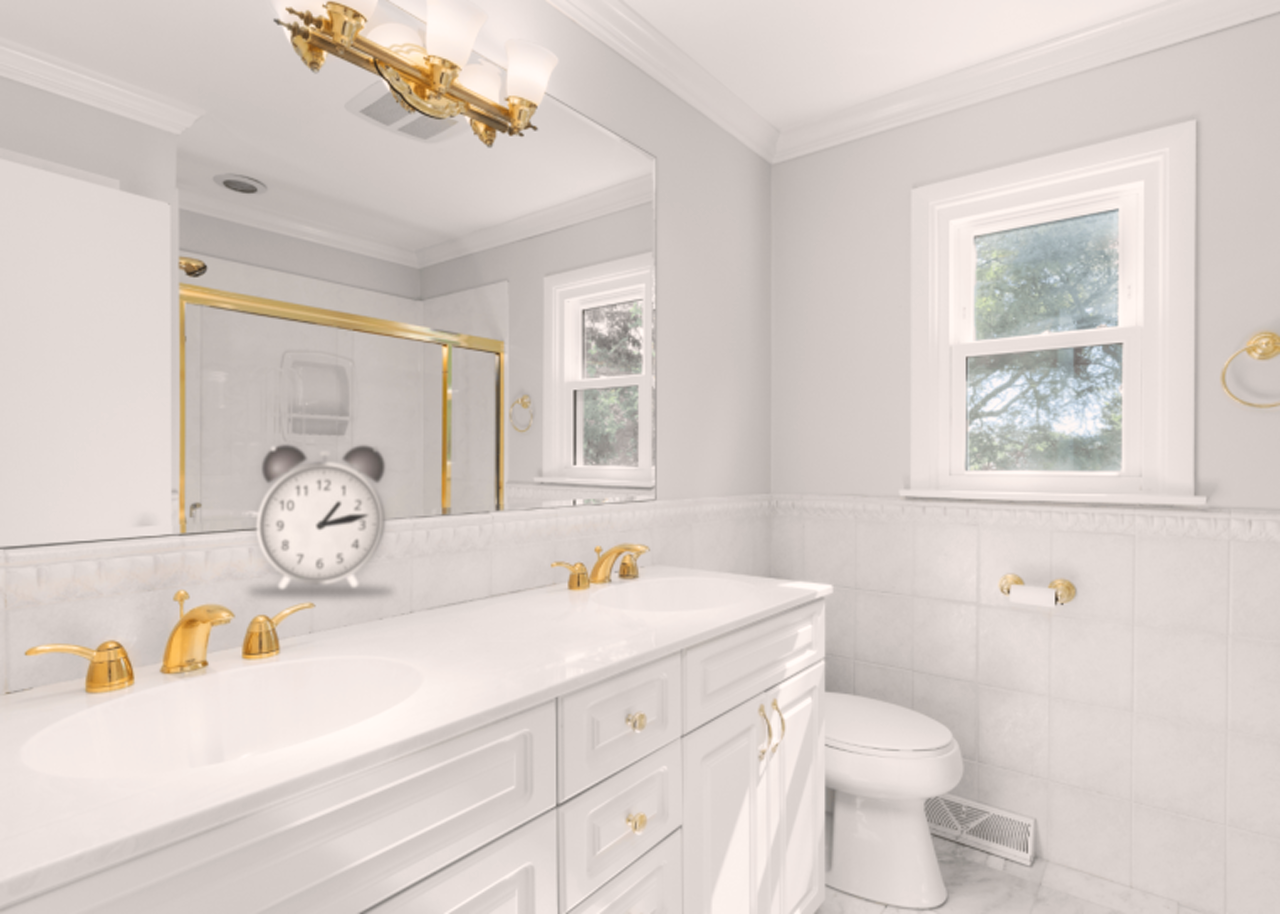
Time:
1.13
